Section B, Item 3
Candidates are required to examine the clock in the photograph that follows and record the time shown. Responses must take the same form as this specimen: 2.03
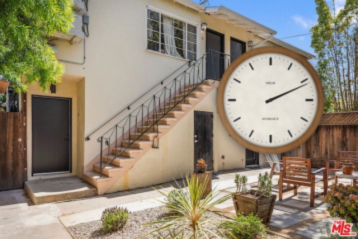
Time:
2.11
